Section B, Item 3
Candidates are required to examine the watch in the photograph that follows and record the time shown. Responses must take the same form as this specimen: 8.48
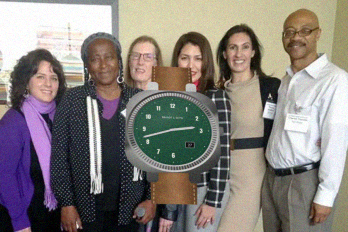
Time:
2.42
